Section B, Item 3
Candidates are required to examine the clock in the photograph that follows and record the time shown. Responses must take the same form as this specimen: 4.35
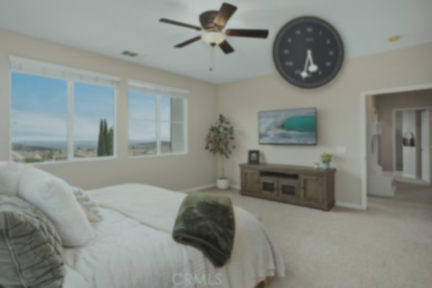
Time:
5.32
